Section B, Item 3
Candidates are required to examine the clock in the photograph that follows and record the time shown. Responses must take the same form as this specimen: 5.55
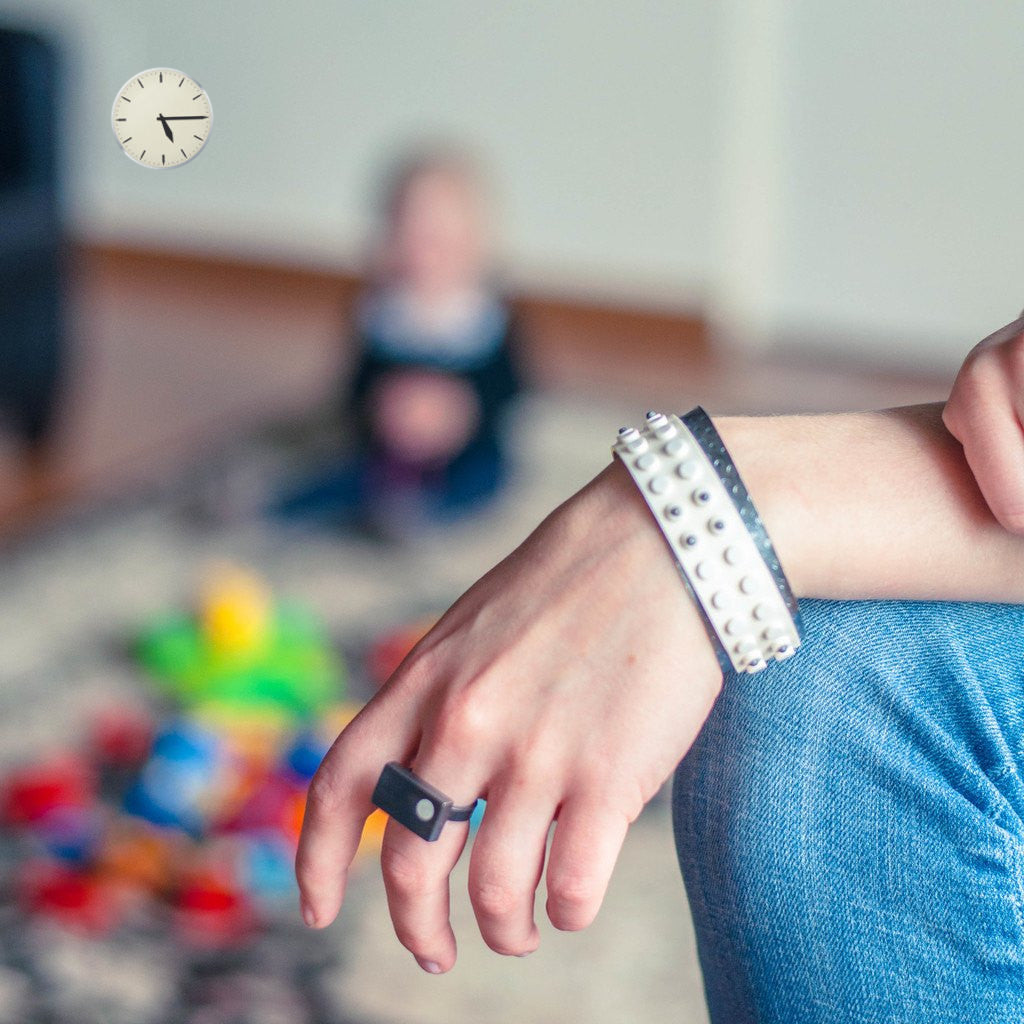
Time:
5.15
